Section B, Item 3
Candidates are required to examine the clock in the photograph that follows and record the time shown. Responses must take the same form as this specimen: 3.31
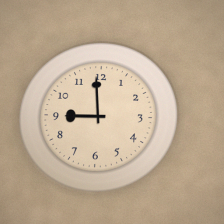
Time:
8.59
